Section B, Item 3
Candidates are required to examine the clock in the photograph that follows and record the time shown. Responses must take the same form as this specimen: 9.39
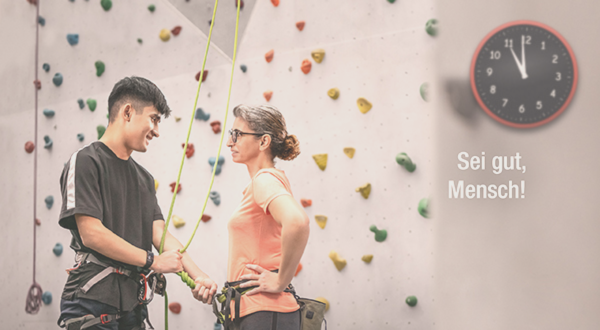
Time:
10.59
